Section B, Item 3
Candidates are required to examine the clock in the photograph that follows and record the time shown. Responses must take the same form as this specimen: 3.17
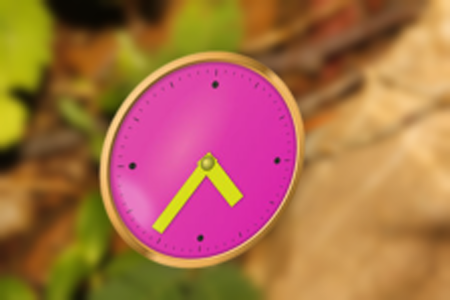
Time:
4.36
